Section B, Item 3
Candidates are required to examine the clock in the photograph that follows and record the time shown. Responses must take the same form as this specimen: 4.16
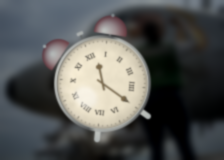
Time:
12.25
